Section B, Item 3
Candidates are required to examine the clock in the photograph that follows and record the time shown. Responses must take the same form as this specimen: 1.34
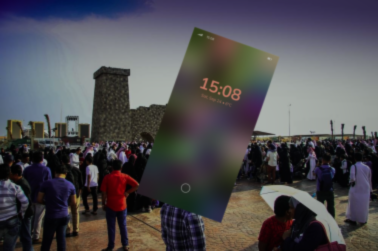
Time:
15.08
